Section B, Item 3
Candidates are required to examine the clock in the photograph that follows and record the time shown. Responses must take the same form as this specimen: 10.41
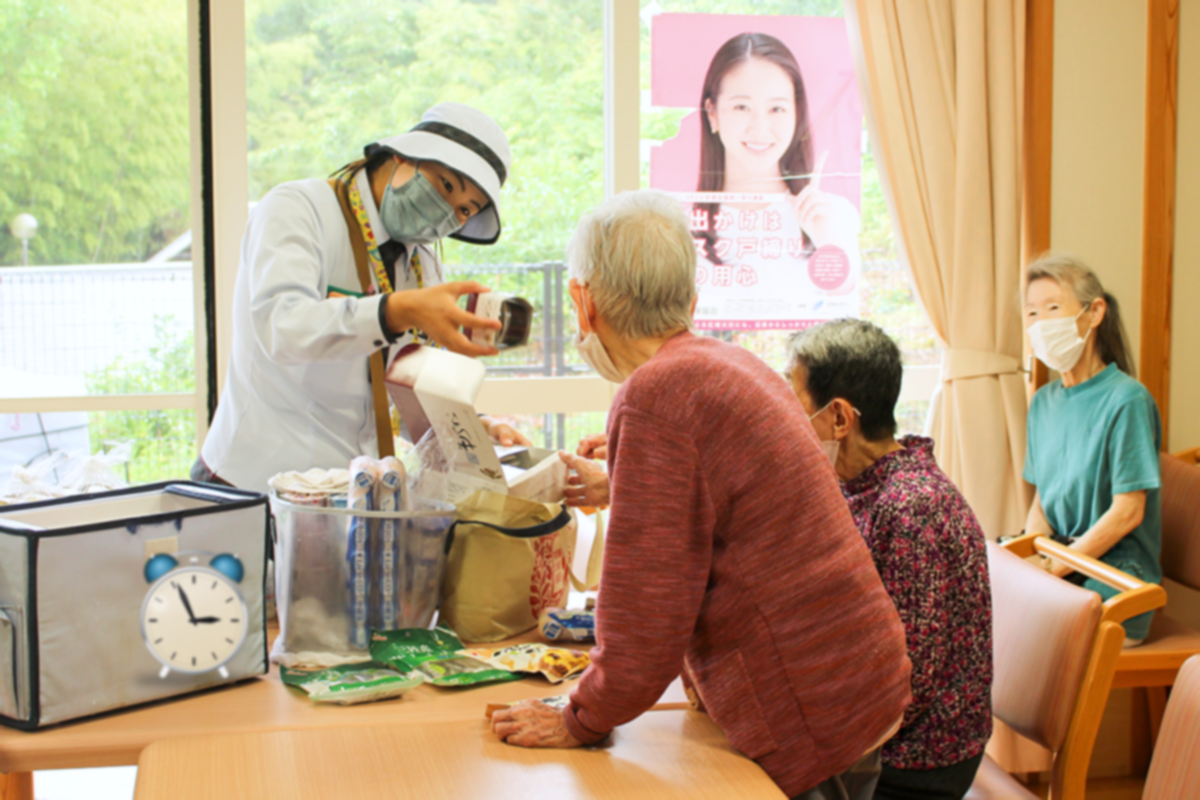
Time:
2.56
